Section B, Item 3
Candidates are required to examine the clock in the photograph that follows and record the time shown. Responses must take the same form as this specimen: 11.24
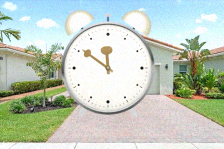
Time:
11.51
